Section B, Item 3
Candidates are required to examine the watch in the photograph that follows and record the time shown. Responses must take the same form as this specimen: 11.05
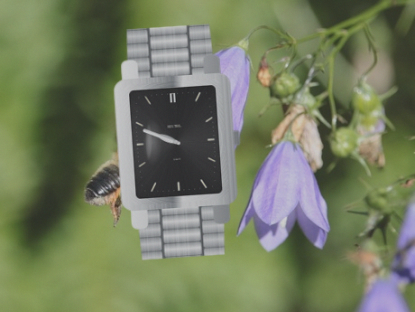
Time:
9.49
